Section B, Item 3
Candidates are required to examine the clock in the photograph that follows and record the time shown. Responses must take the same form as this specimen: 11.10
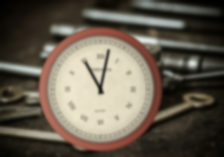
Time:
11.02
